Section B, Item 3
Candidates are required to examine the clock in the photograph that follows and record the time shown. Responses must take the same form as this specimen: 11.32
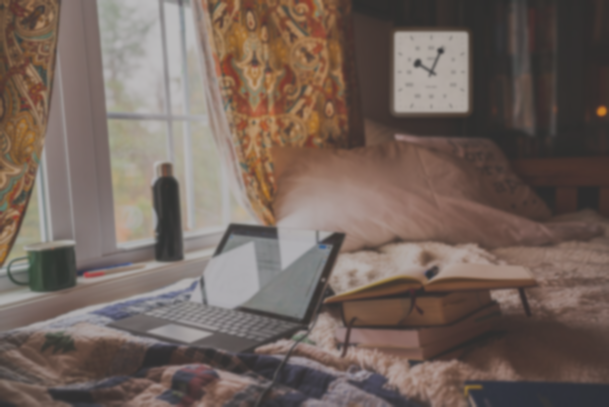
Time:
10.04
